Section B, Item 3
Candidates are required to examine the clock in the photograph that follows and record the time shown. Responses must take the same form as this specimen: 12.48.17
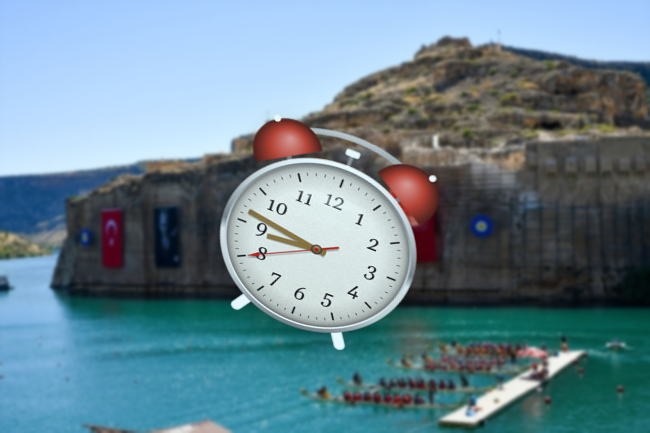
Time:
8.46.40
